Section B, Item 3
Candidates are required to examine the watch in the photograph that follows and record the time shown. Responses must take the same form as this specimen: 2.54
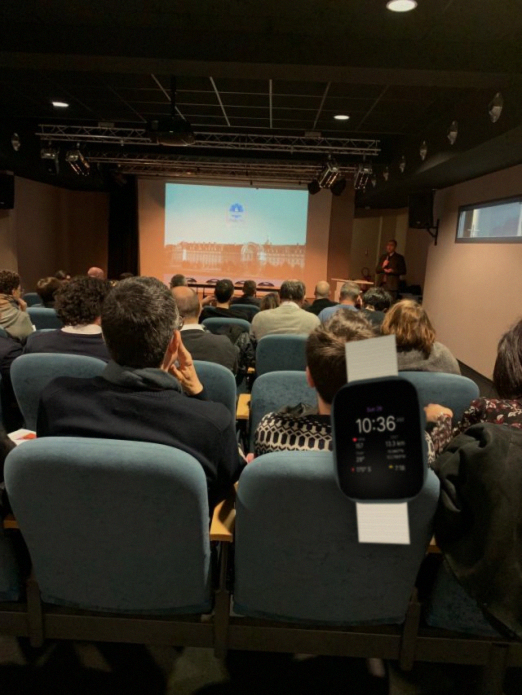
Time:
10.36
